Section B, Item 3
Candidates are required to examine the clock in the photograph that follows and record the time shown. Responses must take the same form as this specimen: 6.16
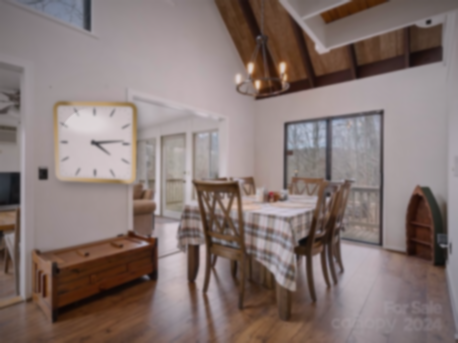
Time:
4.14
